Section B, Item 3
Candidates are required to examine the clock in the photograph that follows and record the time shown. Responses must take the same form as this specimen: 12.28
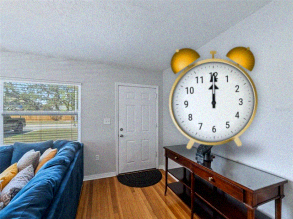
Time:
12.00
